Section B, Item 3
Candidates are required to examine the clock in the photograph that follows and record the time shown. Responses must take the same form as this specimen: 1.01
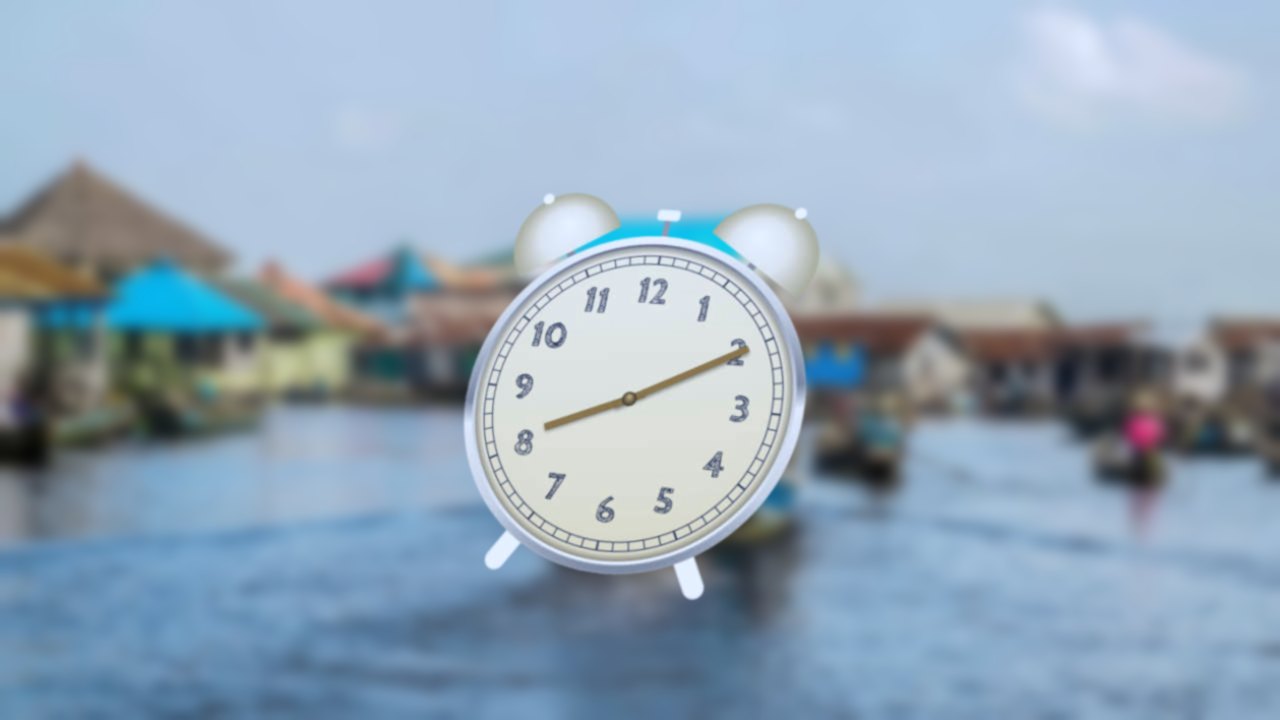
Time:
8.10
